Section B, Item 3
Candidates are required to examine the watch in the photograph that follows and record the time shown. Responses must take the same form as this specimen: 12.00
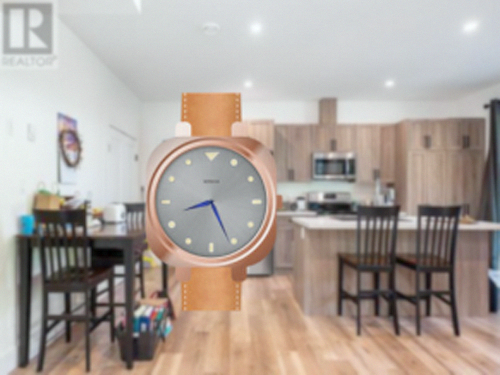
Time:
8.26
